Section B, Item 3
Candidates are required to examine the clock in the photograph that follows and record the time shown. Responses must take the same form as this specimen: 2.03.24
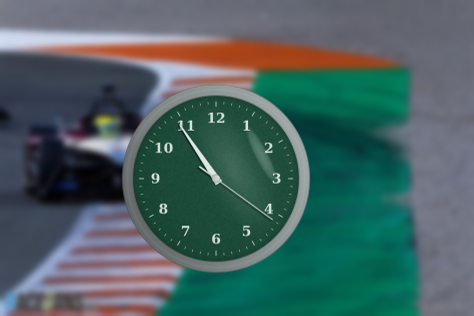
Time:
10.54.21
